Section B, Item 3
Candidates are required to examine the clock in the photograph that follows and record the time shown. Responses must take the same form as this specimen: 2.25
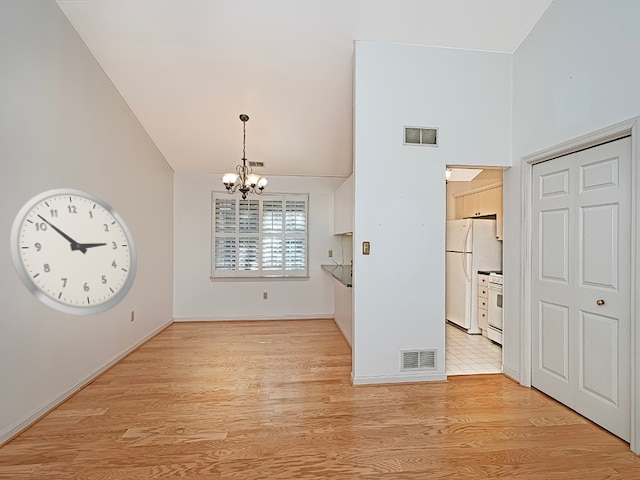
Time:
2.52
